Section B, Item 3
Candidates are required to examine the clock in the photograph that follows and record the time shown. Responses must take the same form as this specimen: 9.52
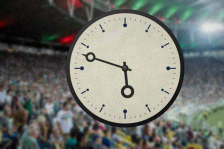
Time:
5.48
